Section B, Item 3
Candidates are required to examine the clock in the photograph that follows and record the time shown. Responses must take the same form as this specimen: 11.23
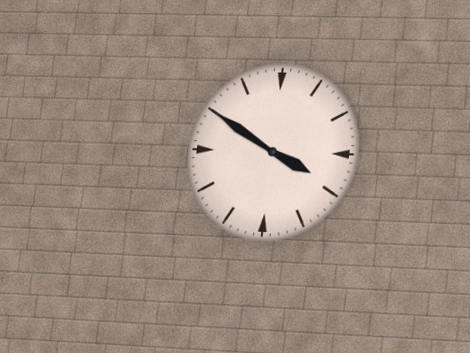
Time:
3.50
